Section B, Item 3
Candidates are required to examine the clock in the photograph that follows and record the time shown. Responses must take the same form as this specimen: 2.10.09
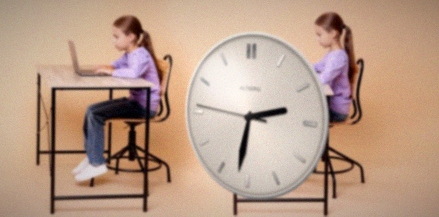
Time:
2.31.46
